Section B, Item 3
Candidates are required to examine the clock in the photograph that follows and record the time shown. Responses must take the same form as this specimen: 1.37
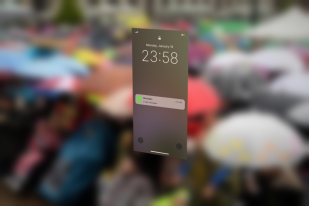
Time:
23.58
